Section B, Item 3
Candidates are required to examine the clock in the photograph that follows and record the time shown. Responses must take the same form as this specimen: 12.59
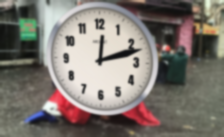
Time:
12.12
